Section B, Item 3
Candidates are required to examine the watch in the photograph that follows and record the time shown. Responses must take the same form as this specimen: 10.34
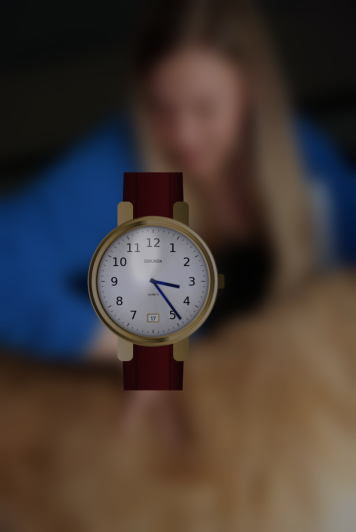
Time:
3.24
